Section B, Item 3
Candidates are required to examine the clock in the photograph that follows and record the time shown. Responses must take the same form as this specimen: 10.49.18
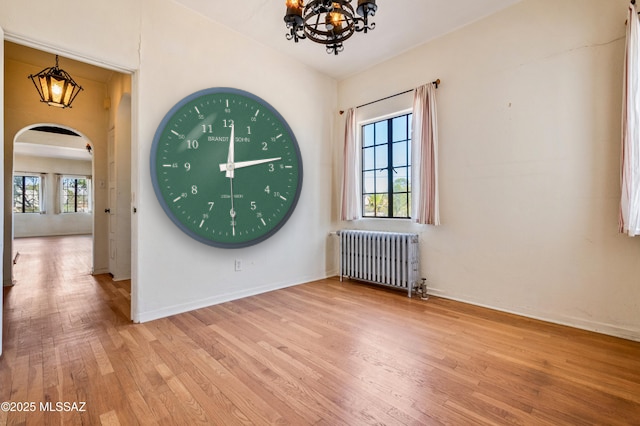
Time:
12.13.30
